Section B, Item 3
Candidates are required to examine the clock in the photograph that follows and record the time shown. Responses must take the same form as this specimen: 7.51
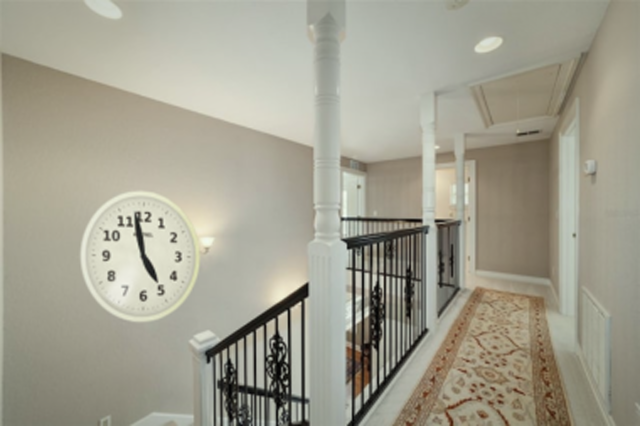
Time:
4.58
